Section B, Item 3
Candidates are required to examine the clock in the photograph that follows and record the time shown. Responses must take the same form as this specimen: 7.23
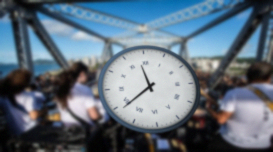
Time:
11.39
